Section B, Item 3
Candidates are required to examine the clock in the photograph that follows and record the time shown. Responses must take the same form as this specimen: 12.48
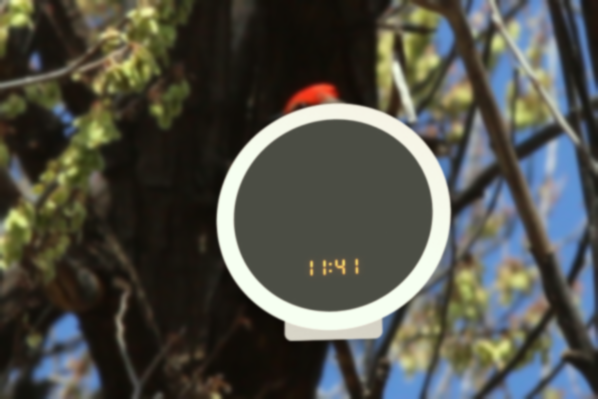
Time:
11.41
